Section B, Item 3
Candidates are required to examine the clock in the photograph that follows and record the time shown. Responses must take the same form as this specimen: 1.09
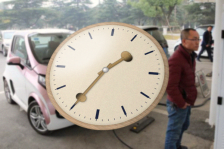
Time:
1.35
